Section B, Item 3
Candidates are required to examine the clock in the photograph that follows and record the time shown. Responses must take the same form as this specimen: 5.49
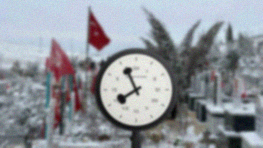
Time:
7.56
